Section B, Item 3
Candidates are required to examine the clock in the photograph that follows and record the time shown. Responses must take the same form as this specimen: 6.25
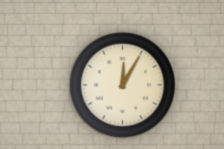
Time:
12.05
